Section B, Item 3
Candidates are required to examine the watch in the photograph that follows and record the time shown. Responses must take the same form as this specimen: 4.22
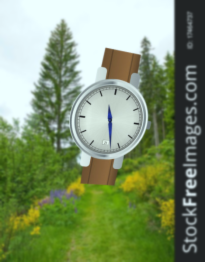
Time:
11.28
